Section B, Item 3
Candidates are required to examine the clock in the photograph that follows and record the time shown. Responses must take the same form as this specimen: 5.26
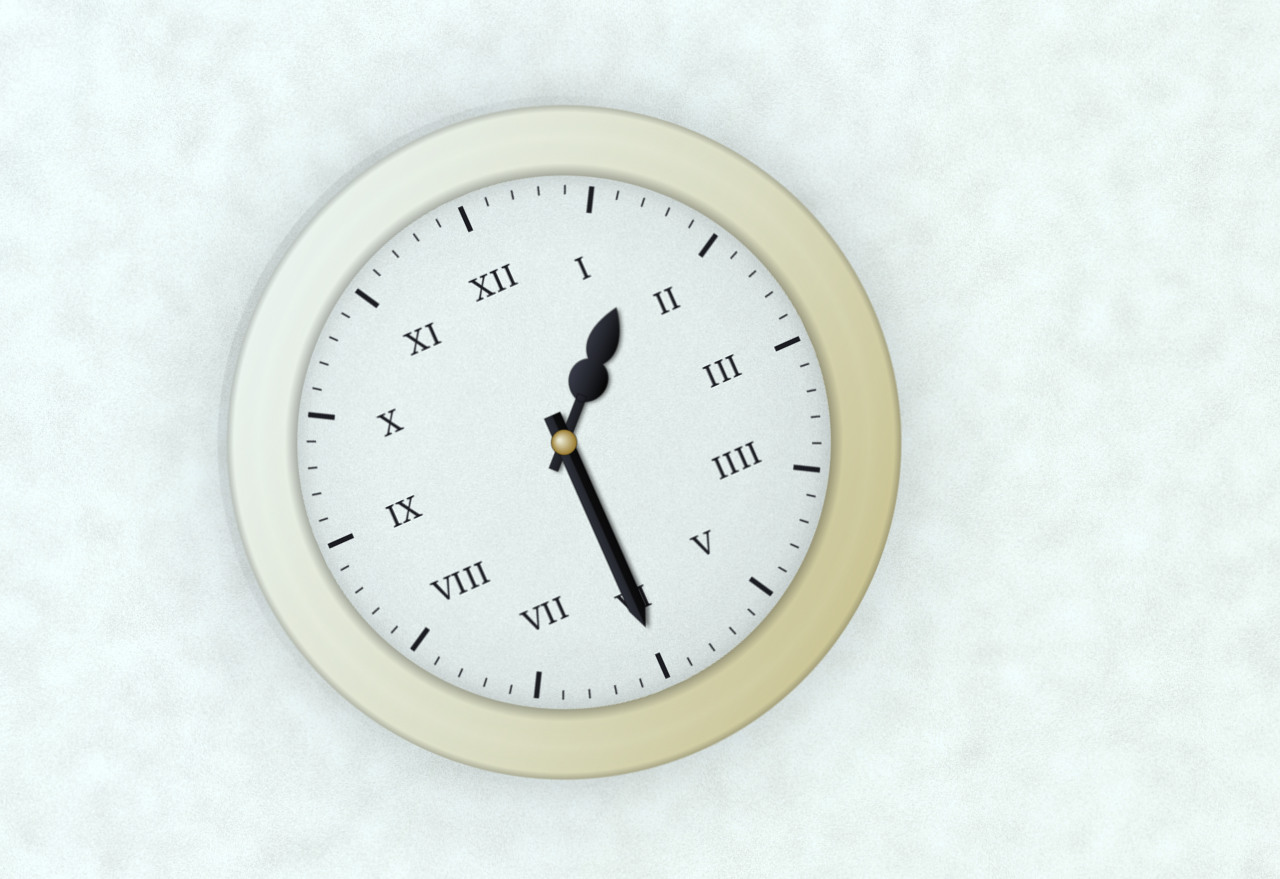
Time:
1.30
